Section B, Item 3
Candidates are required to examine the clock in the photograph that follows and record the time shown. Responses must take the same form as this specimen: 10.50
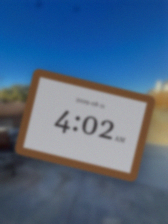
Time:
4.02
